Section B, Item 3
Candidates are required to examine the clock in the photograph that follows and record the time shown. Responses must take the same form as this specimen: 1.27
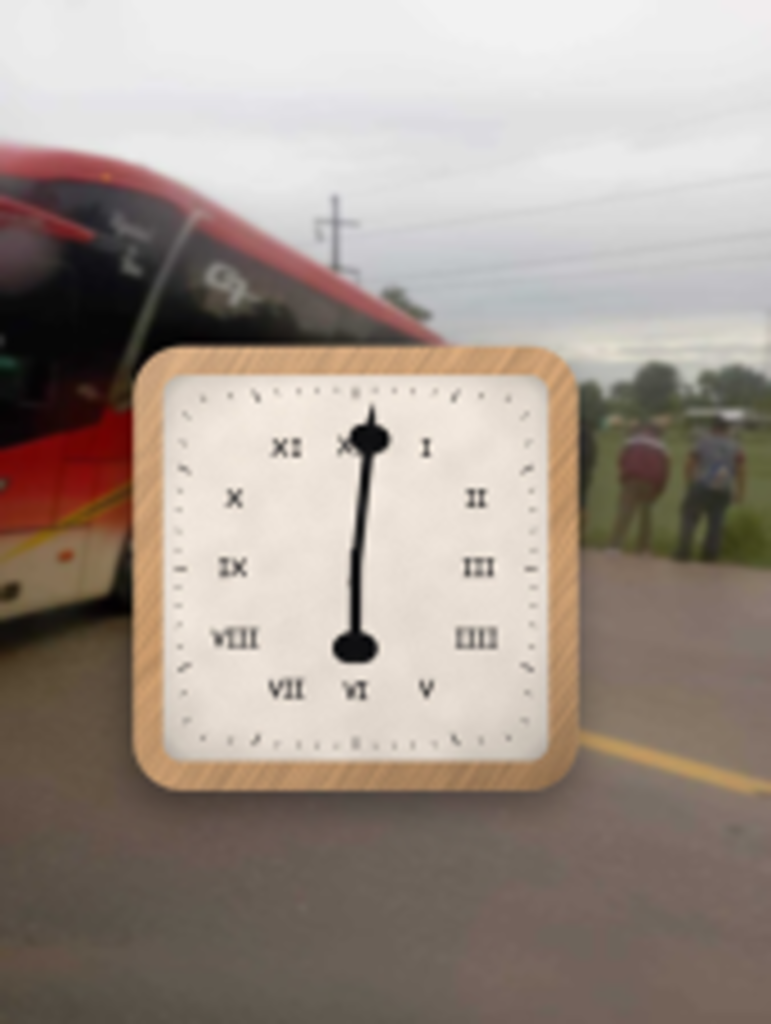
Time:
6.01
